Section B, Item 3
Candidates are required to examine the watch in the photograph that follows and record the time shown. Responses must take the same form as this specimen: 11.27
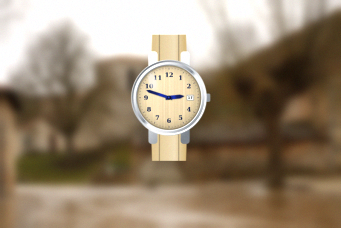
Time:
2.48
